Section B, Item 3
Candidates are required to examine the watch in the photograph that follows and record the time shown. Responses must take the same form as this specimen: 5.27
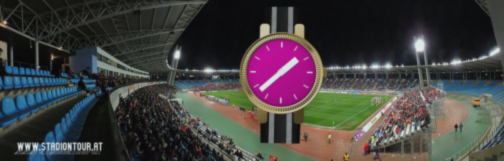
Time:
1.38
